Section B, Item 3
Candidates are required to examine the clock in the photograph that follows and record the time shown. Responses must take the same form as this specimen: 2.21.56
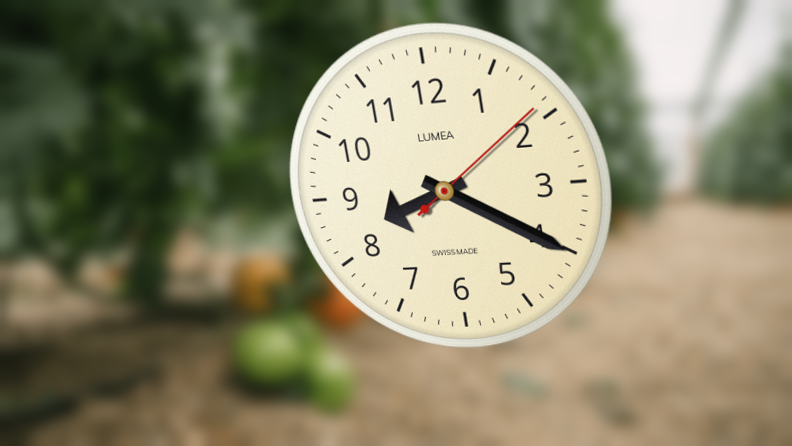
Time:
8.20.09
